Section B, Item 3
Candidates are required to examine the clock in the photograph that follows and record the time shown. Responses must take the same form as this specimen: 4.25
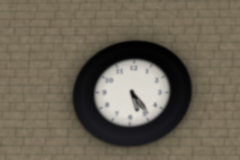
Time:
5.24
